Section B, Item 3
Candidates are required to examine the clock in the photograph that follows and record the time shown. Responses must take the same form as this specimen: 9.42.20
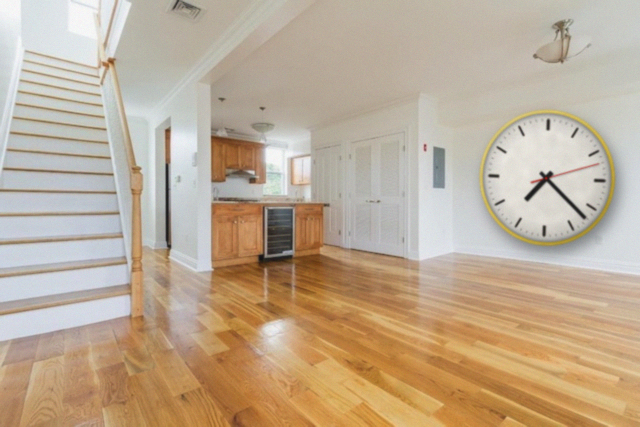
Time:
7.22.12
